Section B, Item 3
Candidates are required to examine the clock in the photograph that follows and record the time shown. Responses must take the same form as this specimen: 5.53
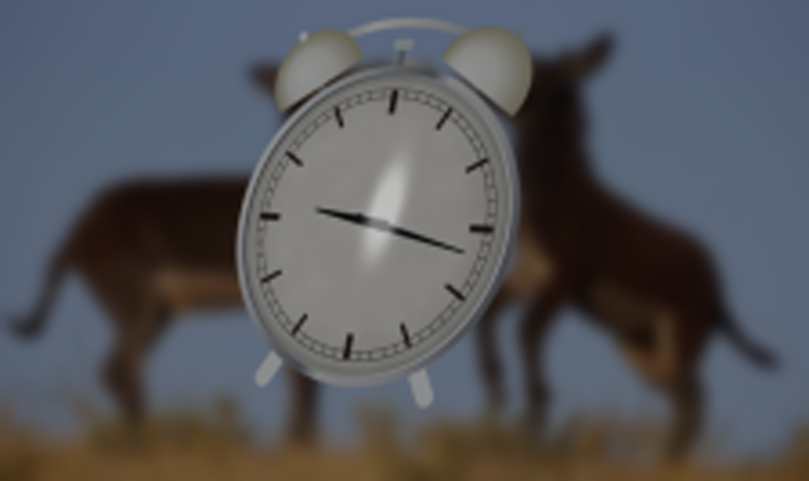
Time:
9.17
